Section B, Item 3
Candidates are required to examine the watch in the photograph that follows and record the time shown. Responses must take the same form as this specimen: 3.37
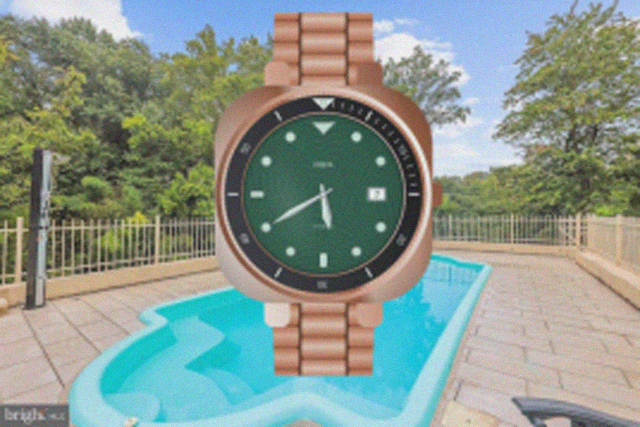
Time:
5.40
